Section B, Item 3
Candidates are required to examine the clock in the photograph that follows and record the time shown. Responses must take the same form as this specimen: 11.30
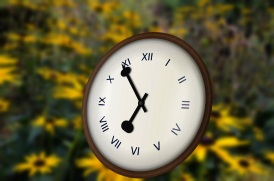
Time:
6.54
